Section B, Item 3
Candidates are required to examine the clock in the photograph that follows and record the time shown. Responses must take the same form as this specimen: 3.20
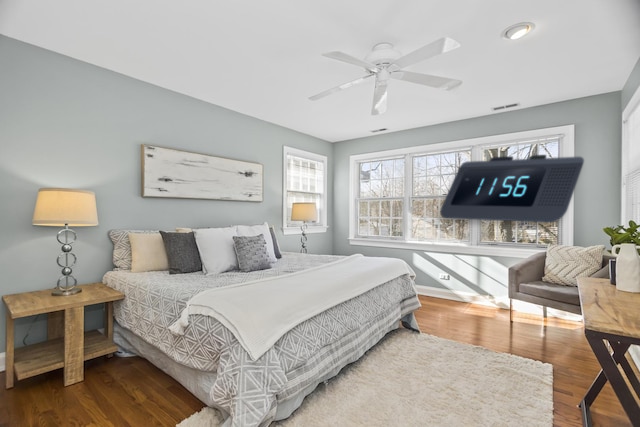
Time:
11.56
